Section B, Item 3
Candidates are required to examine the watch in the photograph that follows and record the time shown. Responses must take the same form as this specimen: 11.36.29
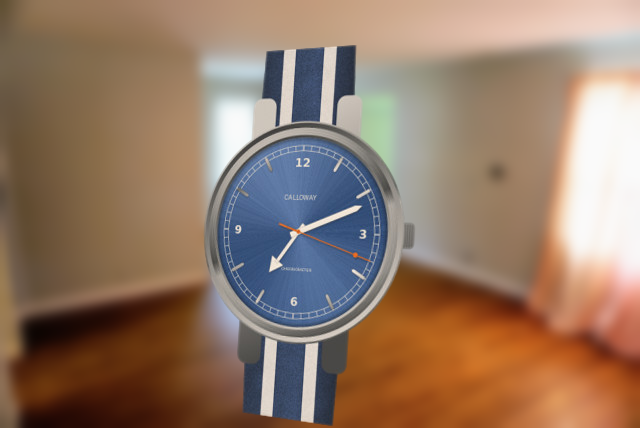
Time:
7.11.18
